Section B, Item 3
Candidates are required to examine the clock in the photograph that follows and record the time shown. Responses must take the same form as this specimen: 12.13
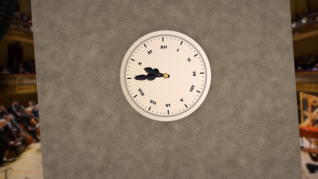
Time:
9.45
